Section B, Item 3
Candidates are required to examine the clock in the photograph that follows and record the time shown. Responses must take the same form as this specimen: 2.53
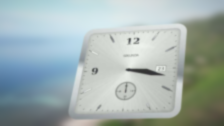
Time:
3.17
